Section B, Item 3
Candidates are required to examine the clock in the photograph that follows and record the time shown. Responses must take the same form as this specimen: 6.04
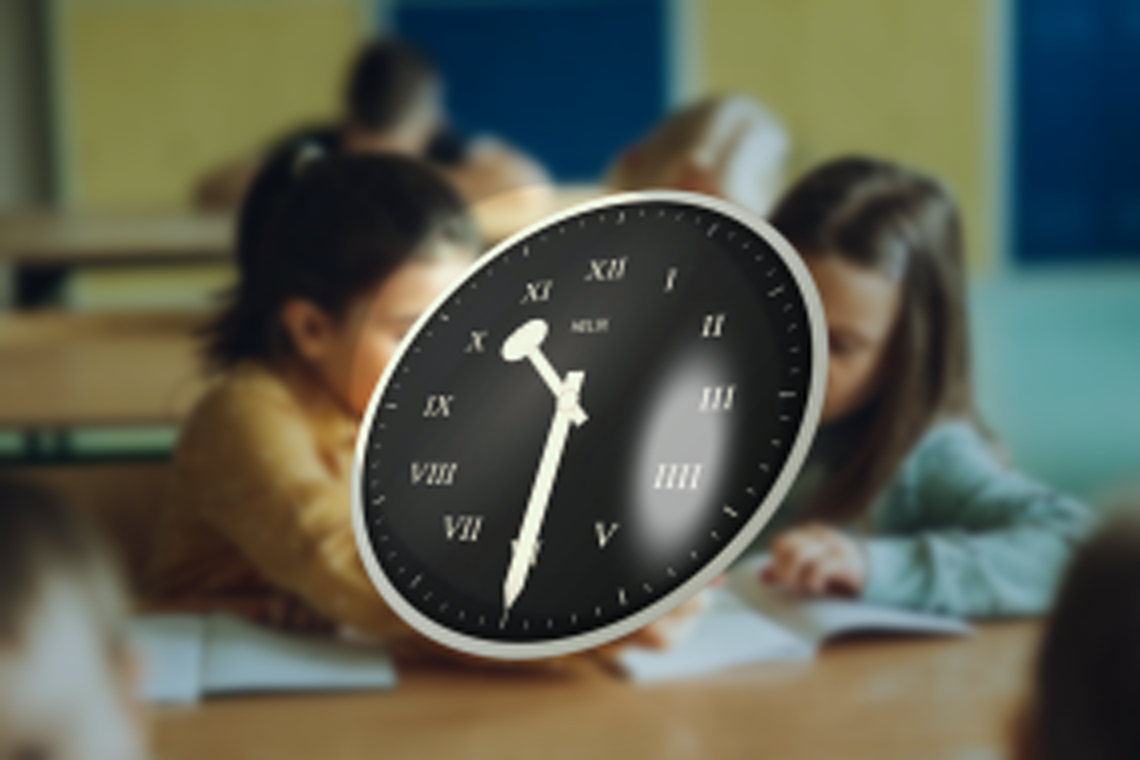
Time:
10.30
